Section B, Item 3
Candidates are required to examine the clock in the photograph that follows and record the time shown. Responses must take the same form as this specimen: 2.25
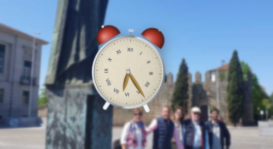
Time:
6.24
